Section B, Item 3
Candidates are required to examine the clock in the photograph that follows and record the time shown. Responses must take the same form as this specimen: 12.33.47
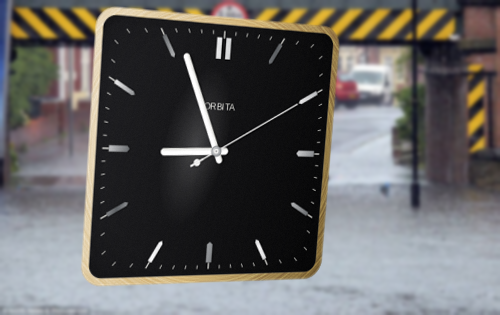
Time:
8.56.10
